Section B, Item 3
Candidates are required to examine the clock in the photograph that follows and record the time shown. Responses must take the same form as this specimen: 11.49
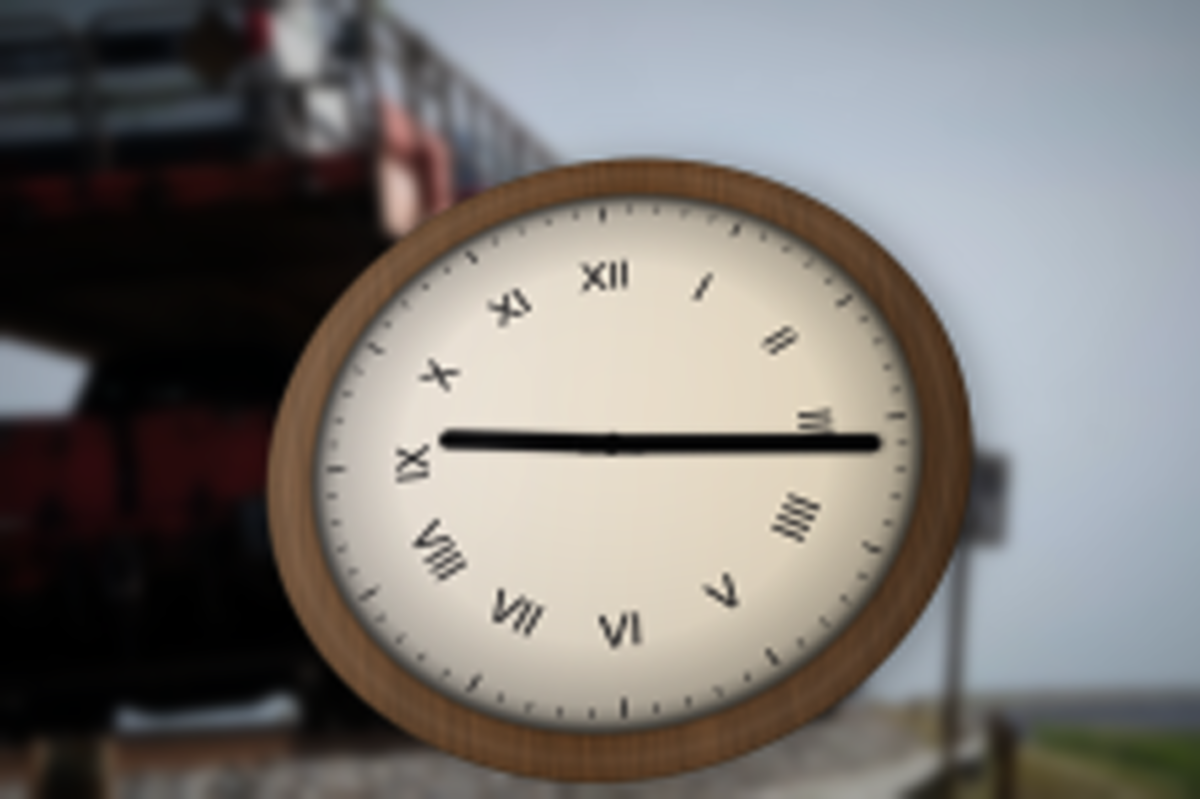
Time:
9.16
